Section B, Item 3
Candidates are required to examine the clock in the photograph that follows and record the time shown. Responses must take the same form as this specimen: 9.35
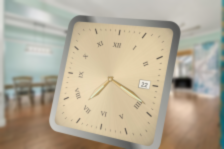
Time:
7.19
